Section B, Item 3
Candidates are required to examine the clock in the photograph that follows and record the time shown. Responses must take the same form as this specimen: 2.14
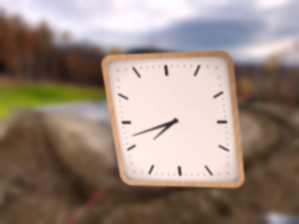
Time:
7.42
